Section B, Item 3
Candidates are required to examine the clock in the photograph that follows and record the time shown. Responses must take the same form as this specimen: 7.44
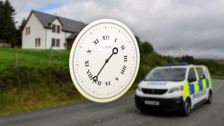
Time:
1.37
